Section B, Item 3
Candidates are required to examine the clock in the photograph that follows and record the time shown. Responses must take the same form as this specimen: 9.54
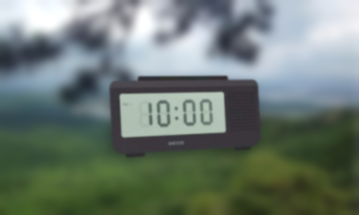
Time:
10.00
